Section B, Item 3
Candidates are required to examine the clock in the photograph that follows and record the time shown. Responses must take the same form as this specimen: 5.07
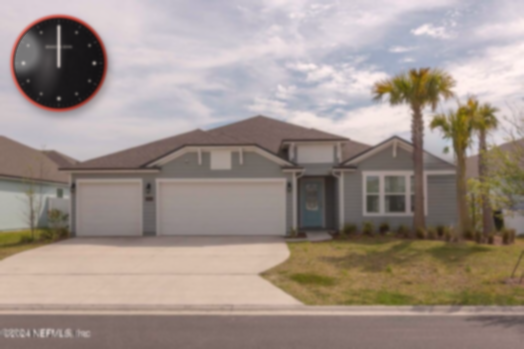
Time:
12.00
